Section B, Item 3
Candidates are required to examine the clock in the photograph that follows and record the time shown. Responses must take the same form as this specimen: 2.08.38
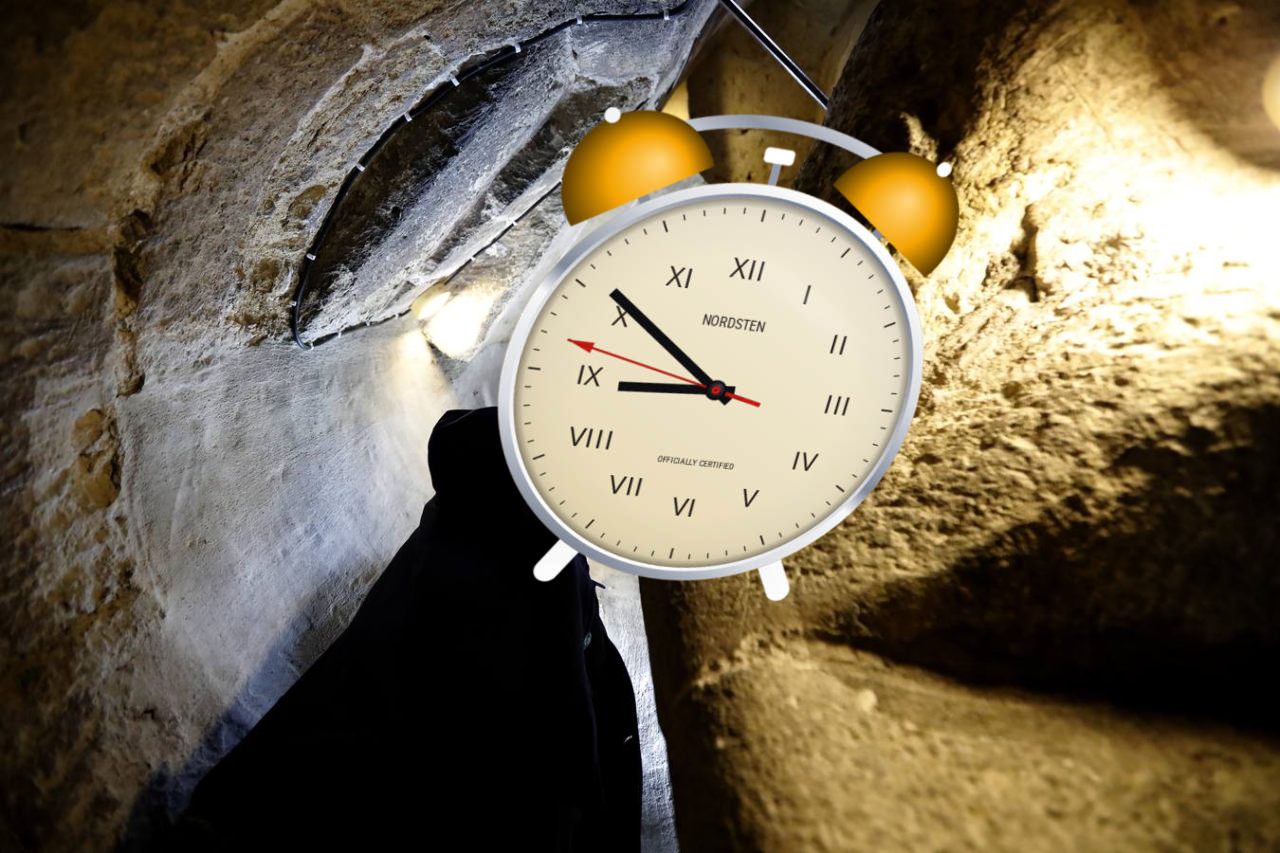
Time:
8.50.47
